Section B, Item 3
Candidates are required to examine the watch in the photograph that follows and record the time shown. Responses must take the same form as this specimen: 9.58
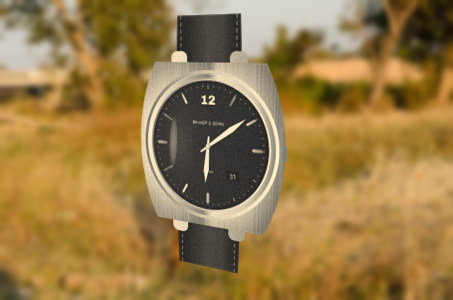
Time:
6.09
